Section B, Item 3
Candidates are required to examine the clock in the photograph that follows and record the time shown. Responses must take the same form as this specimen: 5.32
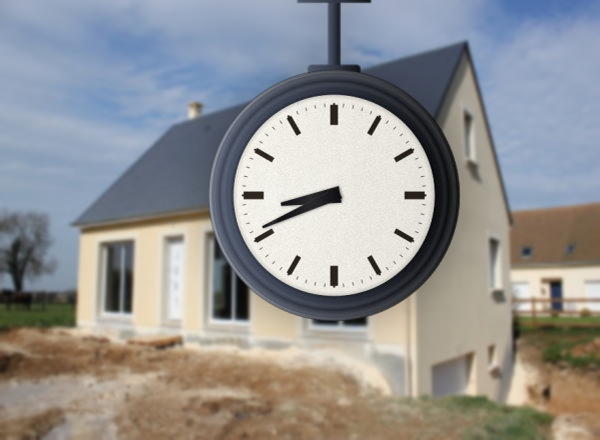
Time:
8.41
